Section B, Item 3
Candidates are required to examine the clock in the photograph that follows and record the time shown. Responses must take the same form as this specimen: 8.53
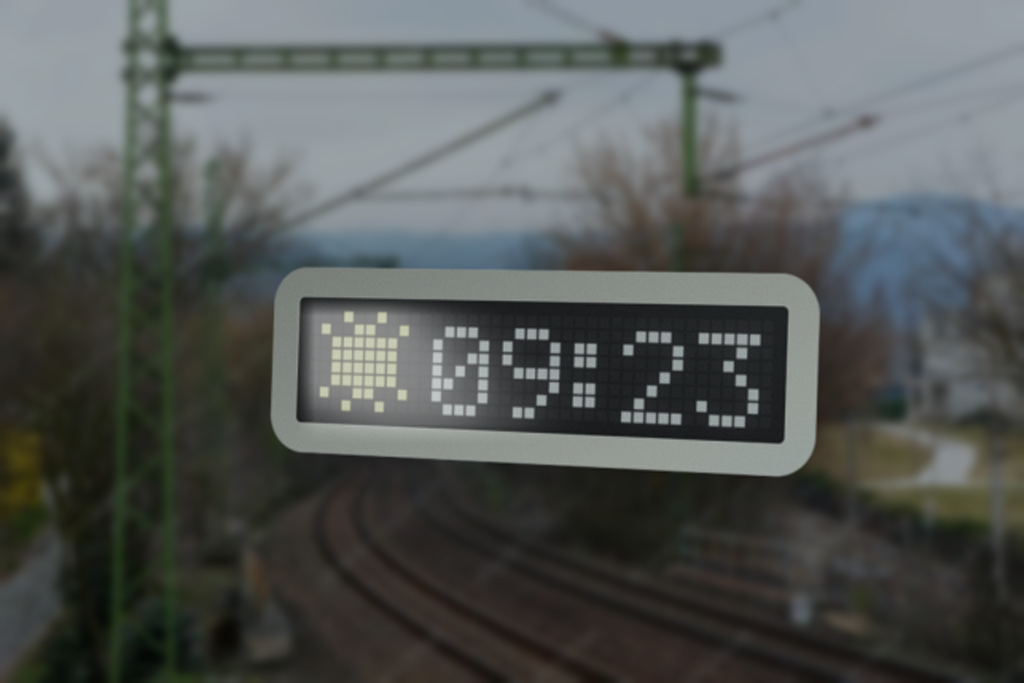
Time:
9.23
